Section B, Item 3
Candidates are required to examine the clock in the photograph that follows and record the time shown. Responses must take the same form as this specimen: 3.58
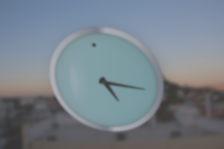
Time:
5.18
